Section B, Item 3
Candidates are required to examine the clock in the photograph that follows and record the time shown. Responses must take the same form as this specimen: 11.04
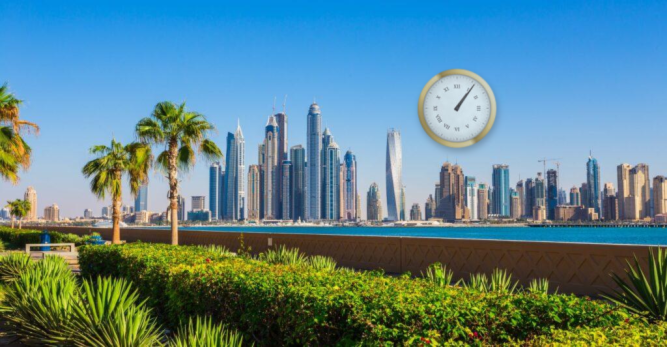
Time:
1.06
